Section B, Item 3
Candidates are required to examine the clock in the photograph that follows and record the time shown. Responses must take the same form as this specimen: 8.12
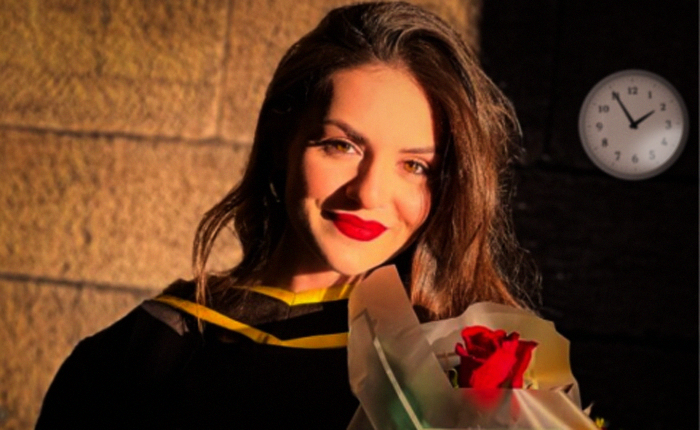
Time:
1.55
